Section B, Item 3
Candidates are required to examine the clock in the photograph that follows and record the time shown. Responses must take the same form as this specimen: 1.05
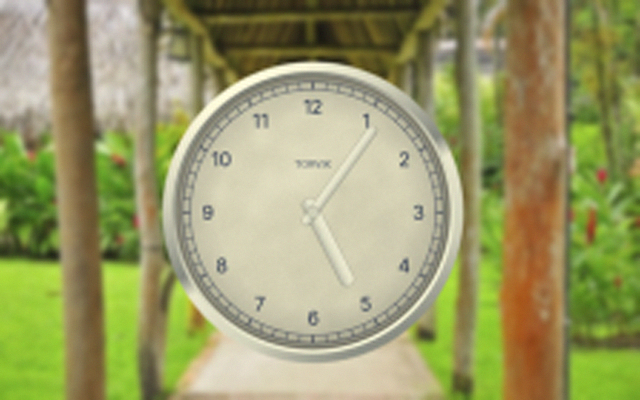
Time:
5.06
